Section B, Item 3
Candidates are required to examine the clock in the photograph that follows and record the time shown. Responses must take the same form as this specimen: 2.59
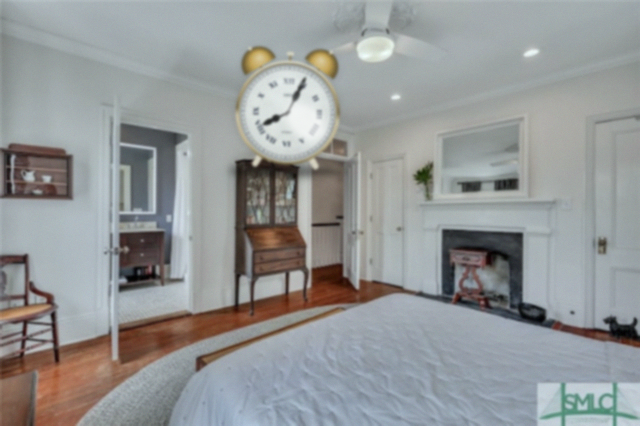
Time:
8.04
